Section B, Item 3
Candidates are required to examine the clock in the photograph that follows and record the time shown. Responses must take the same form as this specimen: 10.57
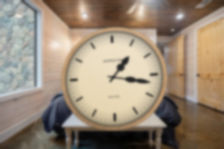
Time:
1.17
